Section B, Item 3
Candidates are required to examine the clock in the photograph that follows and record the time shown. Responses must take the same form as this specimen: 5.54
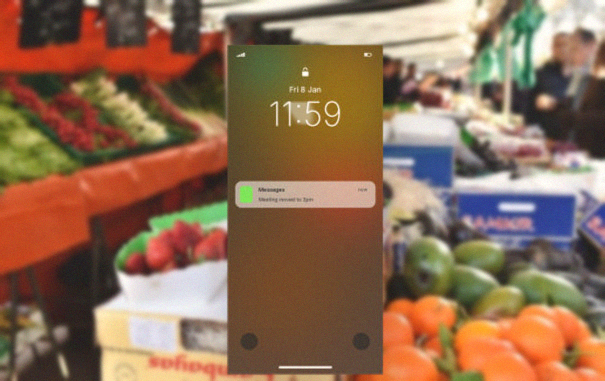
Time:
11.59
